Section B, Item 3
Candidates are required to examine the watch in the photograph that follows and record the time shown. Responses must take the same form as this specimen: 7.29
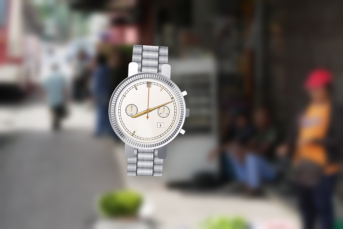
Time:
8.11
